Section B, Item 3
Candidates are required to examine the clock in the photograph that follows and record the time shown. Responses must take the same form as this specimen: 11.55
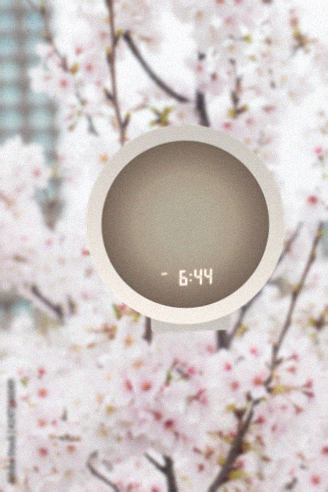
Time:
6.44
